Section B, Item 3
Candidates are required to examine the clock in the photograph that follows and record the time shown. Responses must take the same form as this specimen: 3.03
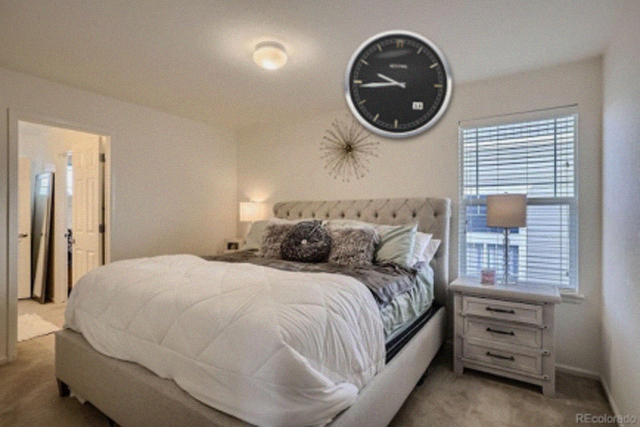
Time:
9.44
